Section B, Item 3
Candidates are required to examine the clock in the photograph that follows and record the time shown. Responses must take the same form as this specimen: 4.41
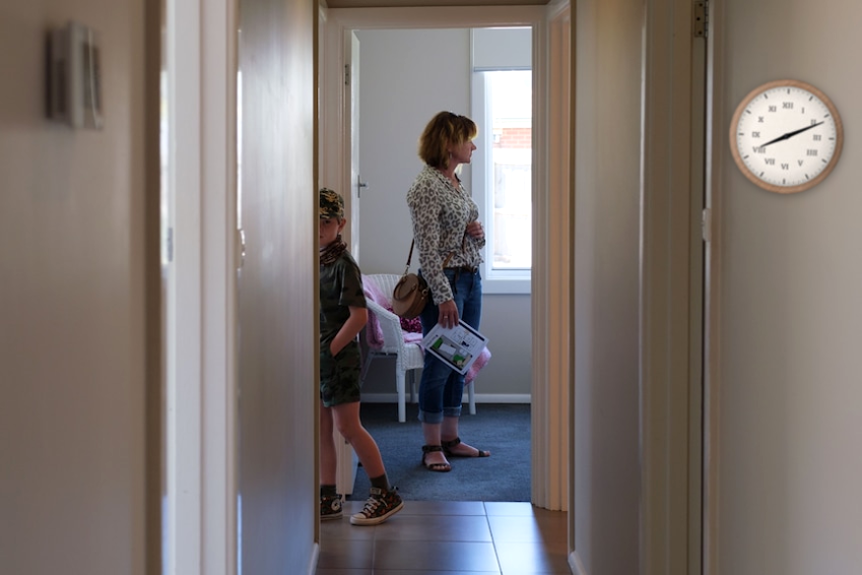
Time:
8.11
